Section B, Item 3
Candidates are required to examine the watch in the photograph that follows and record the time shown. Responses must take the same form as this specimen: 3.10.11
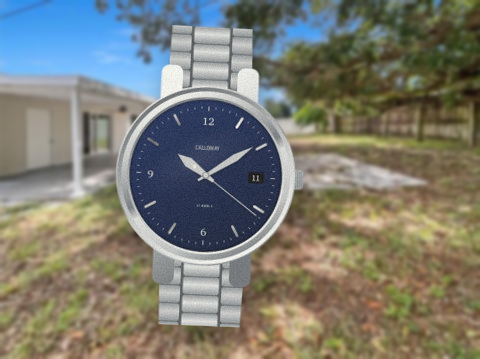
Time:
10.09.21
